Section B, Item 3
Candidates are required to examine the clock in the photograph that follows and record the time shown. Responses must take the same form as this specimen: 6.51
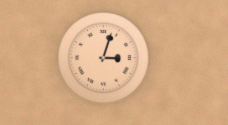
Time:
3.03
